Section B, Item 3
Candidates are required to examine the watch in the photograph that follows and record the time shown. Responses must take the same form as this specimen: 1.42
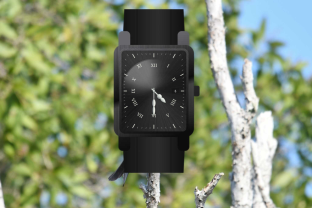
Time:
4.30
